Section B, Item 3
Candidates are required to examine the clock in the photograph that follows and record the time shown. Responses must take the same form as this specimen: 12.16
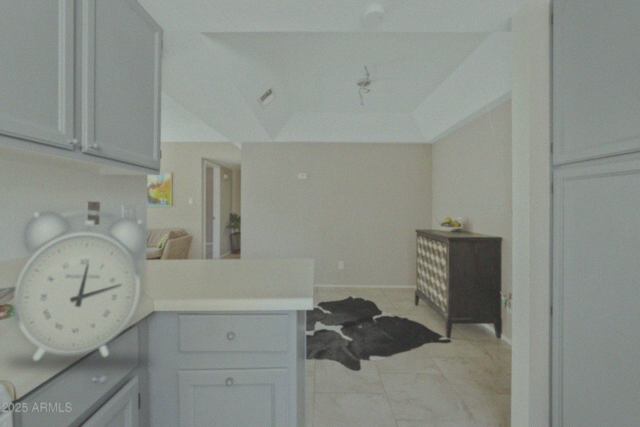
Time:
12.12
